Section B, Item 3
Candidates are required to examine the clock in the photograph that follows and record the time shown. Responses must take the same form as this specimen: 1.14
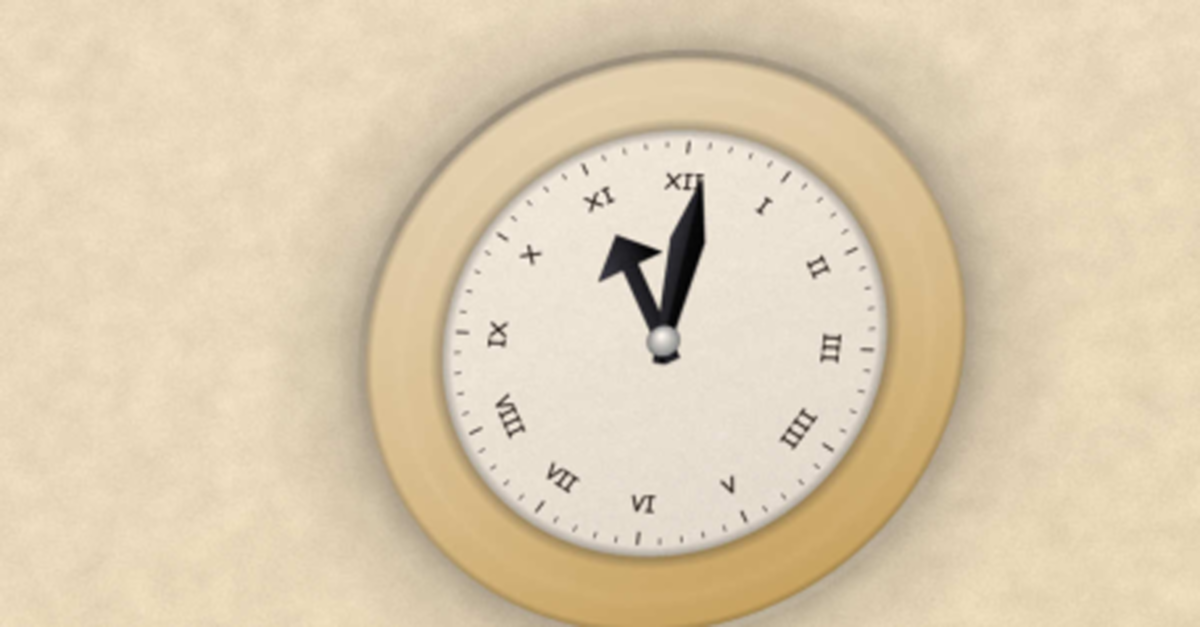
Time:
11.01
